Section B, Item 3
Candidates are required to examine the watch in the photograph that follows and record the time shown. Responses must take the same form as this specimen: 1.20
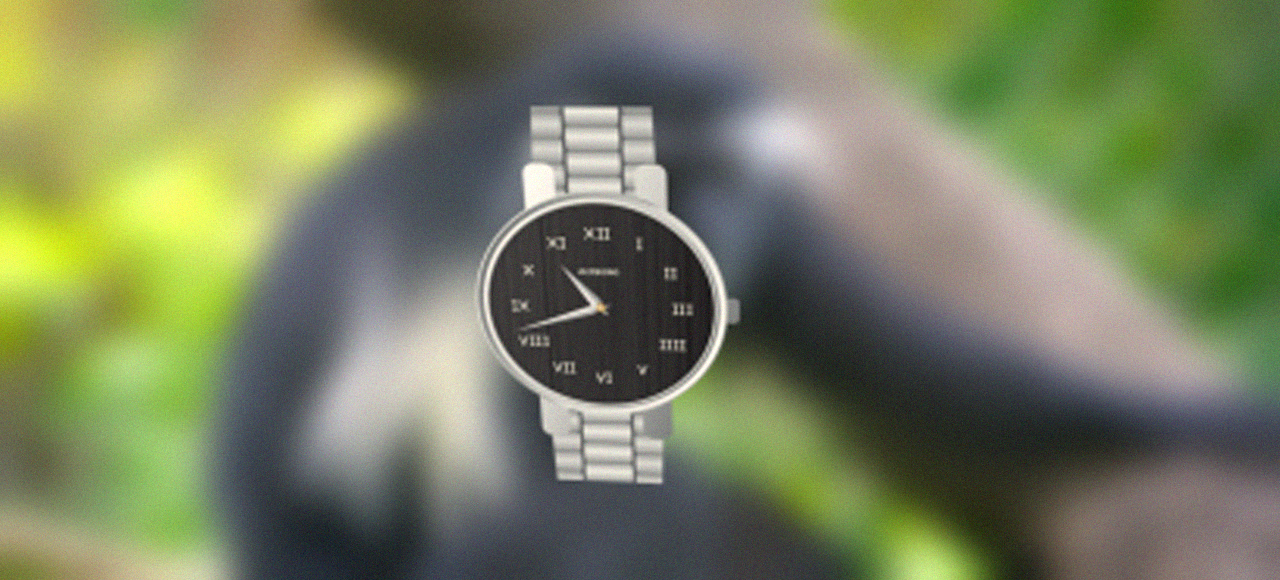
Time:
10.42
